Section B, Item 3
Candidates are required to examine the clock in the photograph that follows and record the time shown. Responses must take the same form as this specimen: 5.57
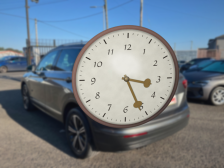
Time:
3.26
